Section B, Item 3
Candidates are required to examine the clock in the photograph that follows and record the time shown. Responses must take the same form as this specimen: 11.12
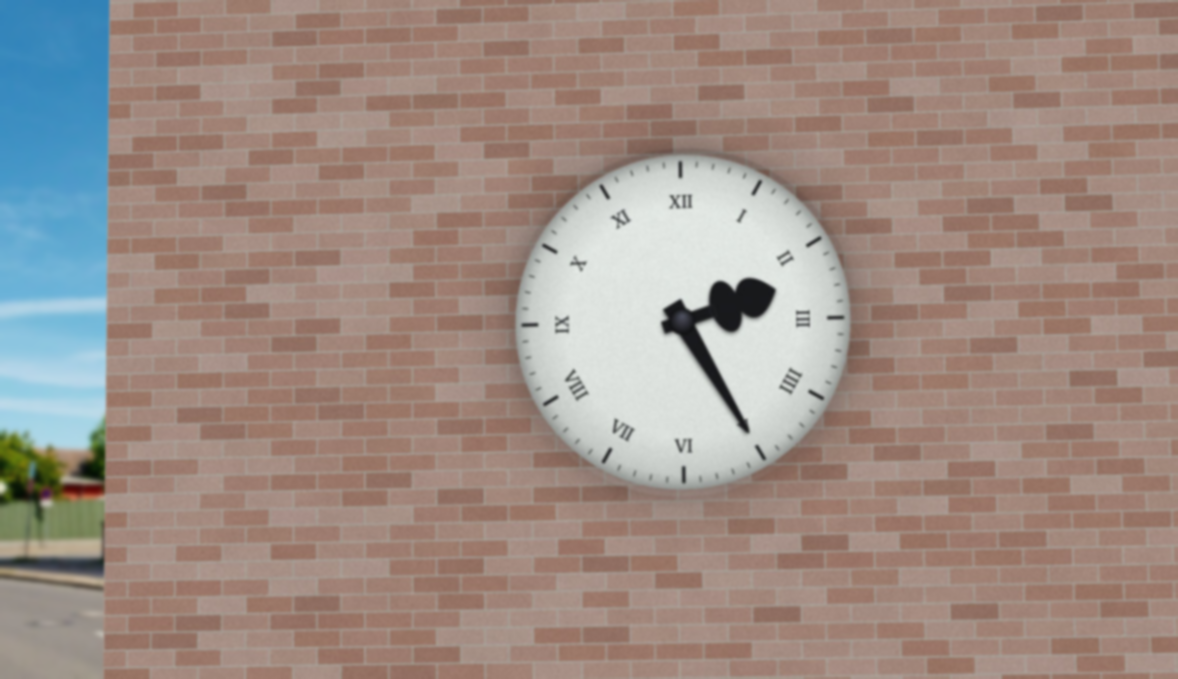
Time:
2.25
